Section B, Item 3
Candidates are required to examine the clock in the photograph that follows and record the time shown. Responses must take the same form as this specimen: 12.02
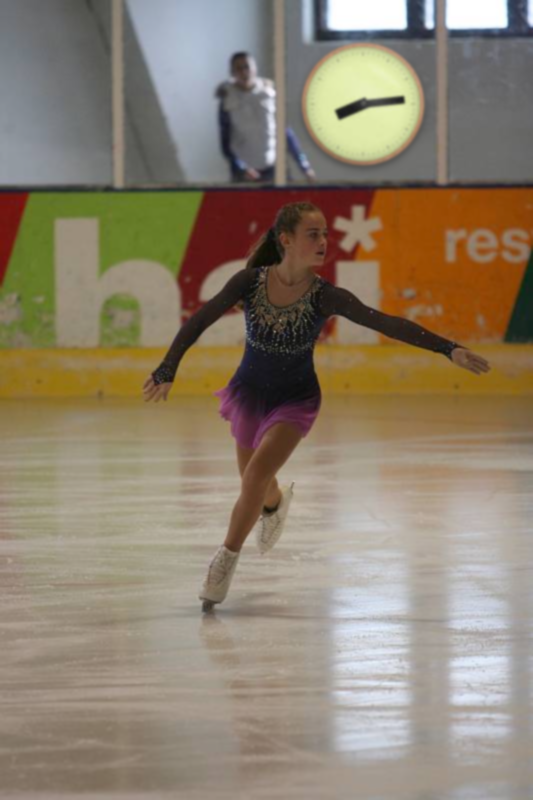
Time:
8.14
